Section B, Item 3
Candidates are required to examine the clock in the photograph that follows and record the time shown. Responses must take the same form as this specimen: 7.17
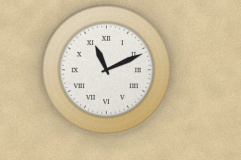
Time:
11.11
